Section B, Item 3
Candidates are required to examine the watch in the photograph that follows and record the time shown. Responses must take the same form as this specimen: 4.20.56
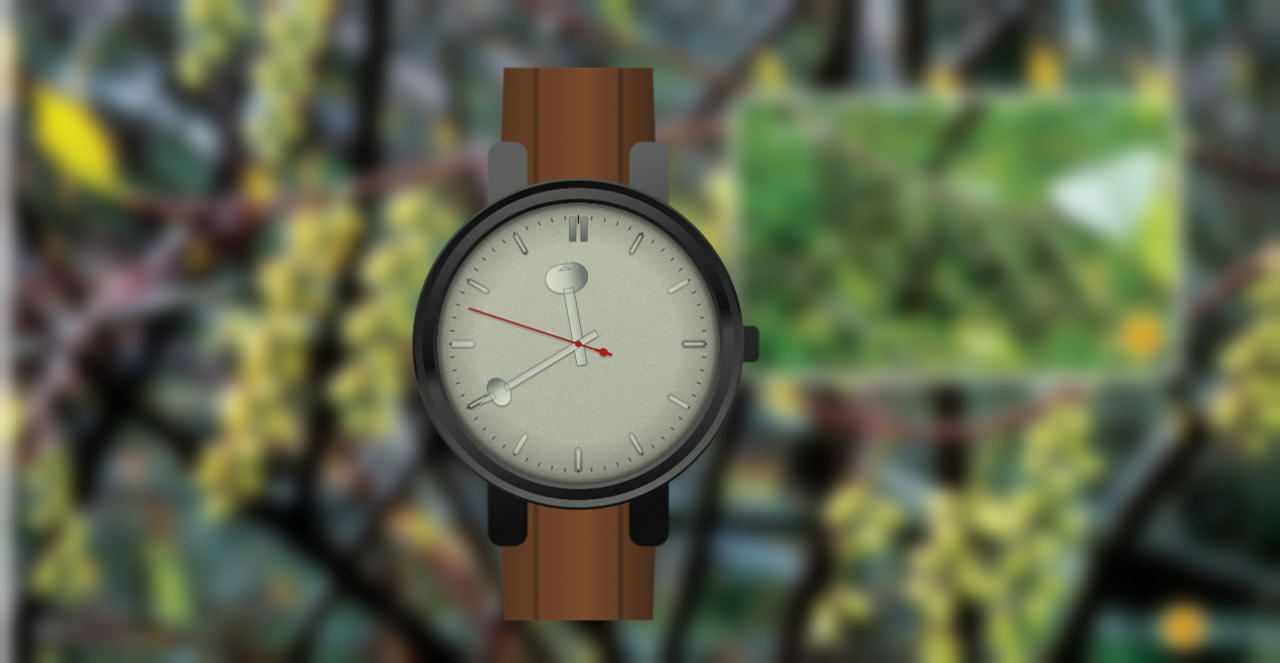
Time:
11.39.48
